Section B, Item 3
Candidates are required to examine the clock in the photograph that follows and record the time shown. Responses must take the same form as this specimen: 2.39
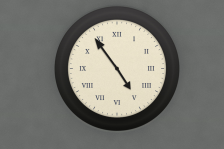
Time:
4.54
